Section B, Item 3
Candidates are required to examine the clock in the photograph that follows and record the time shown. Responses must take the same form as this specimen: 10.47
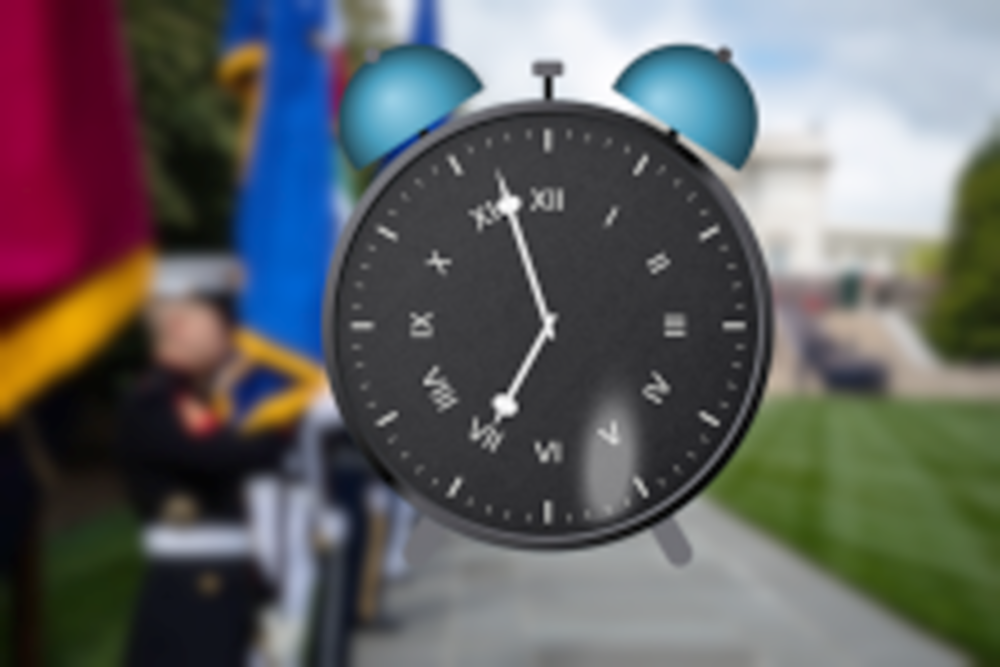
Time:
6.57
